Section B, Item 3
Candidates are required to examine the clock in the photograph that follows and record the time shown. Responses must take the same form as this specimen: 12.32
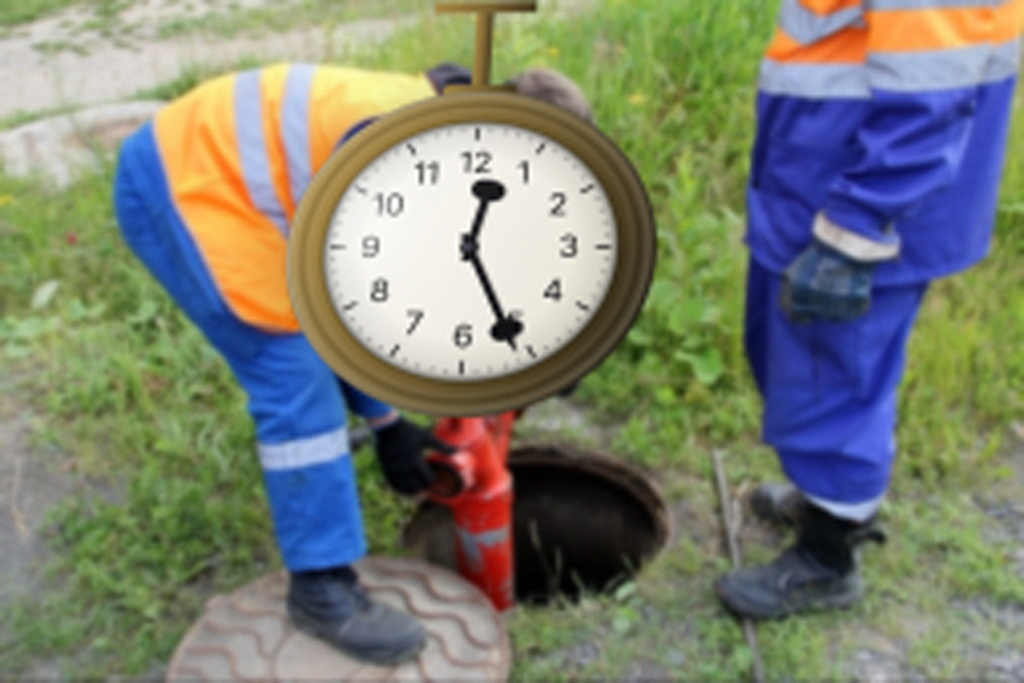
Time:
12.26
